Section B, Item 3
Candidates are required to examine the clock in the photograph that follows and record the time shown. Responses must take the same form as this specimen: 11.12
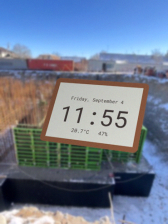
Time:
11.55
